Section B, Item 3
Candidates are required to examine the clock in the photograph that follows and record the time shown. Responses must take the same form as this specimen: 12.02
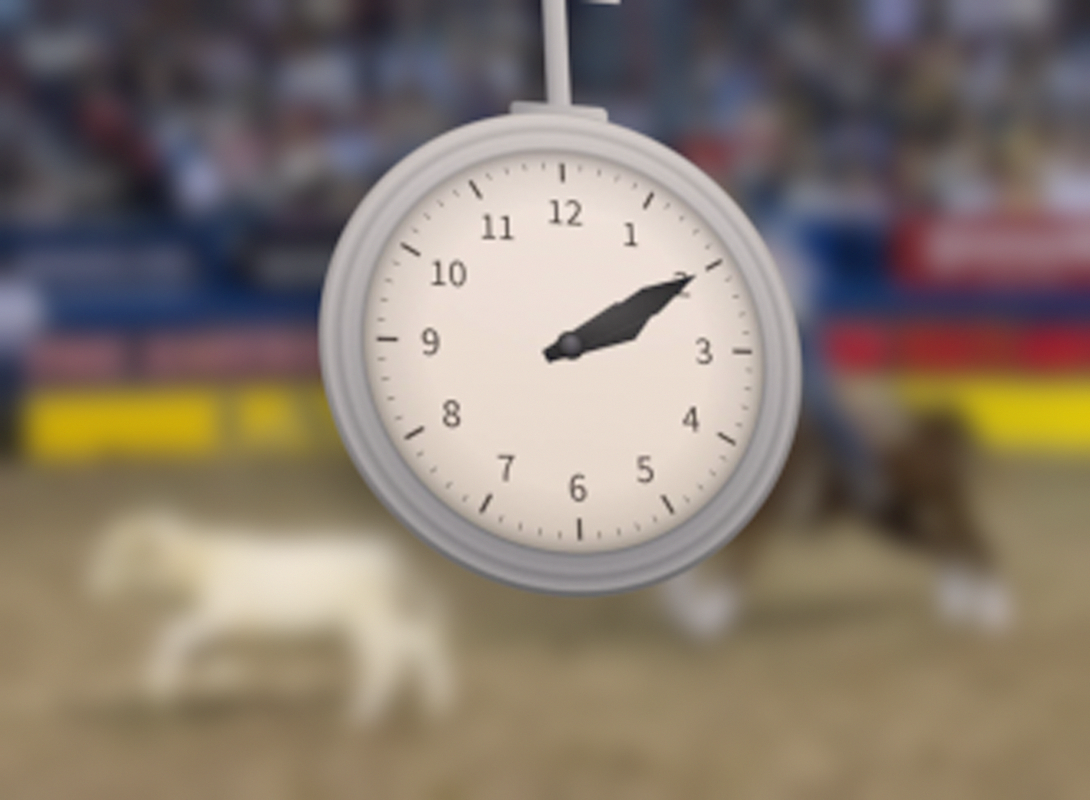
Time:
2.10
